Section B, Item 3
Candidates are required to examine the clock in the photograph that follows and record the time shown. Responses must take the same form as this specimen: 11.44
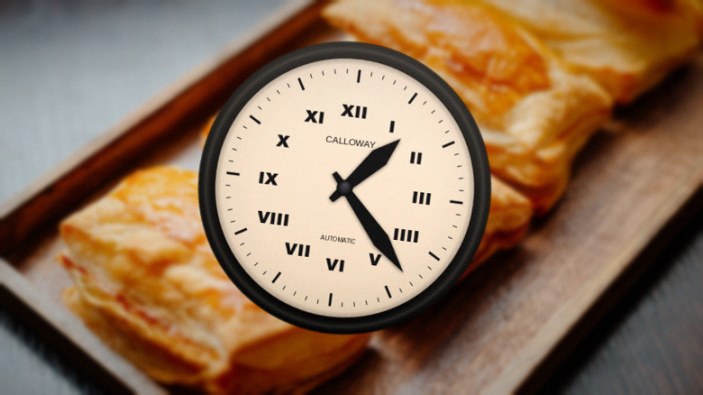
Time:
1.23
